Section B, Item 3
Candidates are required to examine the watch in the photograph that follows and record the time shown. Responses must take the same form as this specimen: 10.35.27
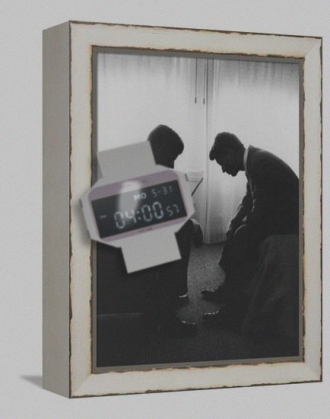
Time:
4.00.57
